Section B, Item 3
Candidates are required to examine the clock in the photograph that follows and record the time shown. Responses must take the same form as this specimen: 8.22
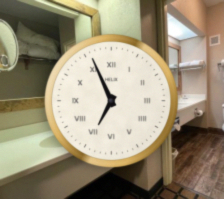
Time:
6.56
